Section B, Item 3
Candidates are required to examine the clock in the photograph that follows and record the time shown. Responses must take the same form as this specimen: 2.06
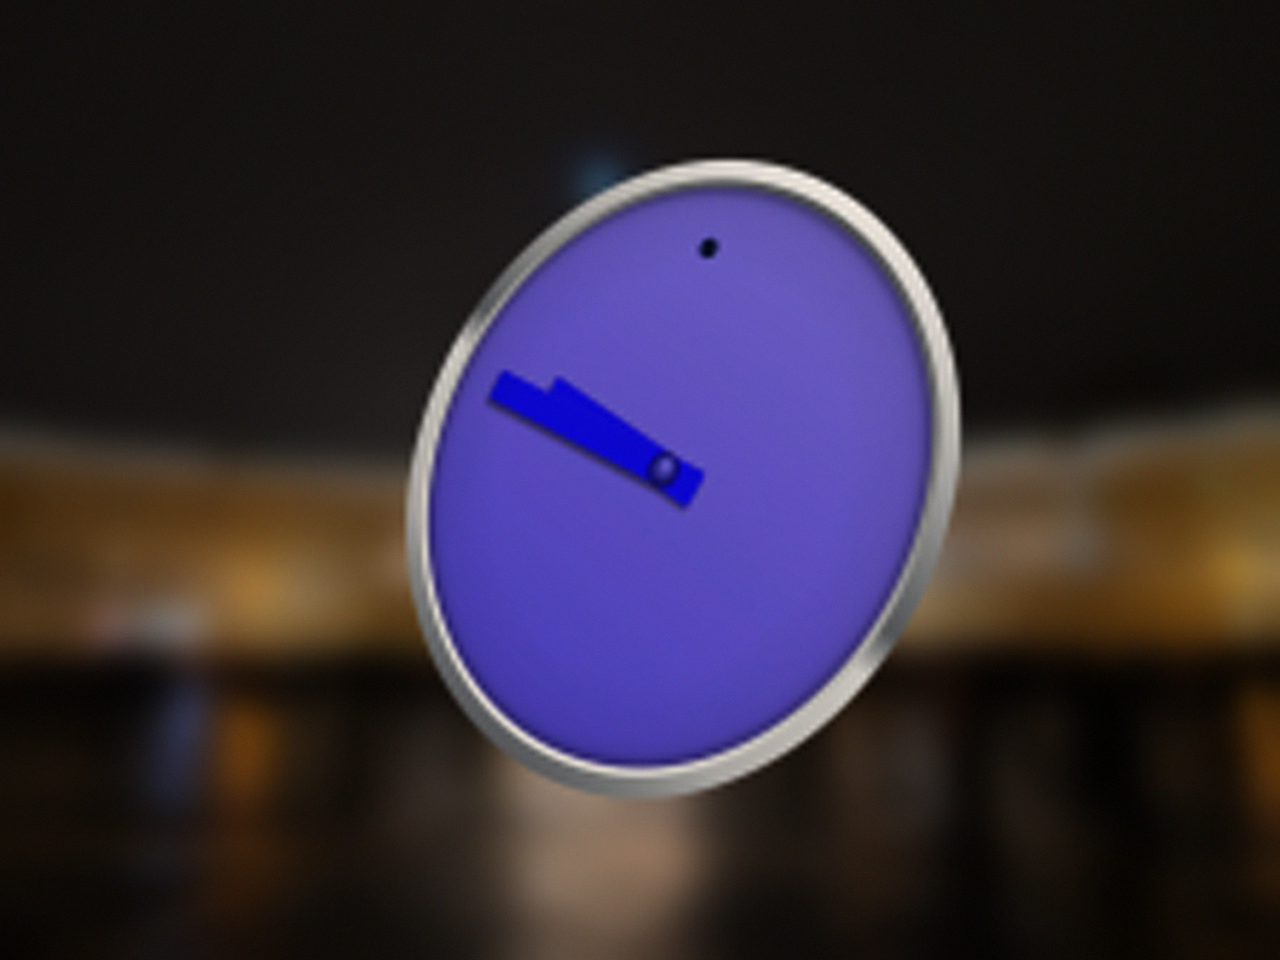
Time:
9.48
